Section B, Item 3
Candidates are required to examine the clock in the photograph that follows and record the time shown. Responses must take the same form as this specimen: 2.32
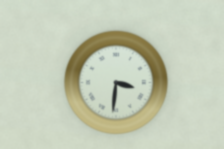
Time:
3.31
